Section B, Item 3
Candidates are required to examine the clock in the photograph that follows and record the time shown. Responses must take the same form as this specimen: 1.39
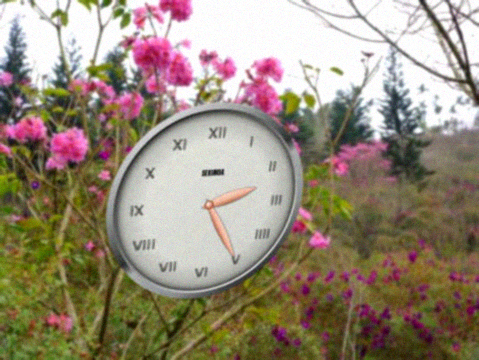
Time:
2.25
